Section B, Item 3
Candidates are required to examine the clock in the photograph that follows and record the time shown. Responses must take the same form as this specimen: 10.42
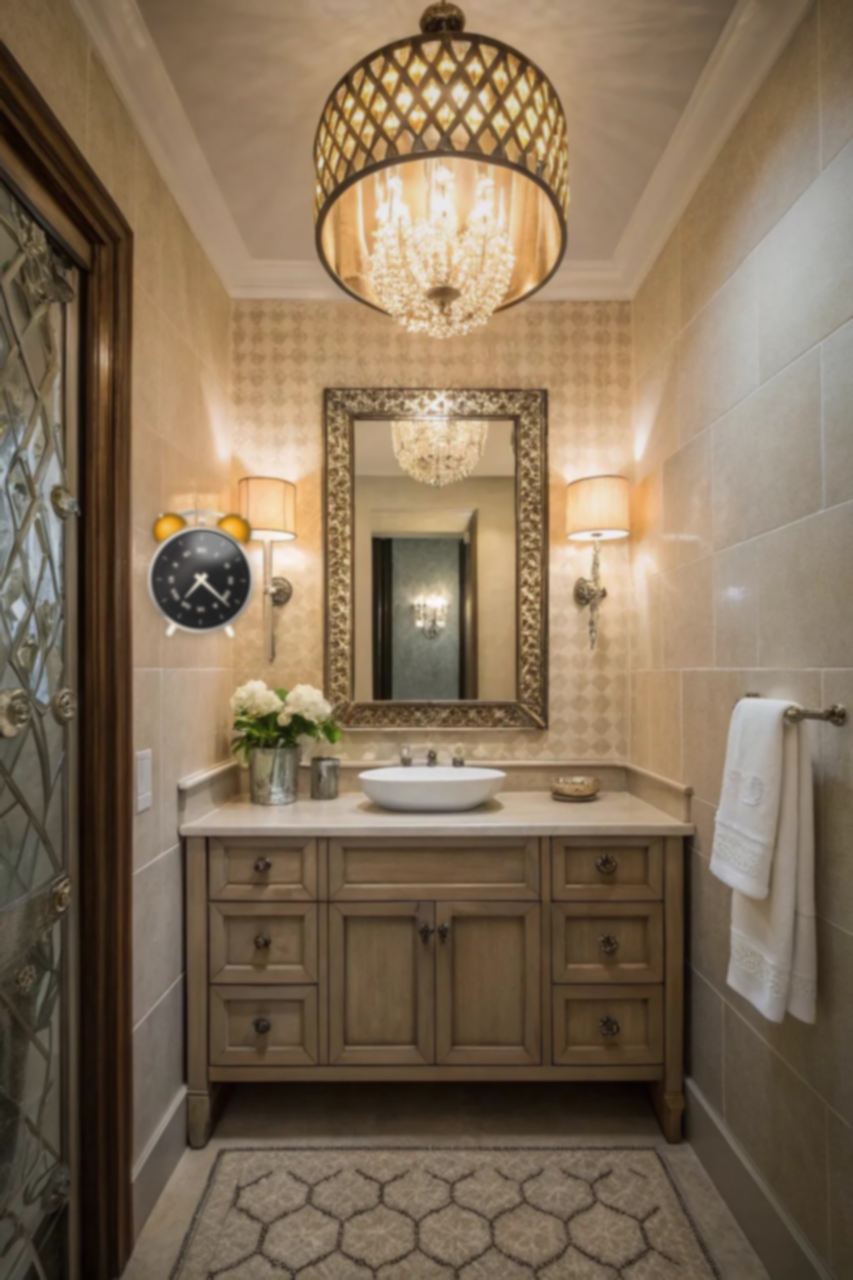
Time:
7.22
